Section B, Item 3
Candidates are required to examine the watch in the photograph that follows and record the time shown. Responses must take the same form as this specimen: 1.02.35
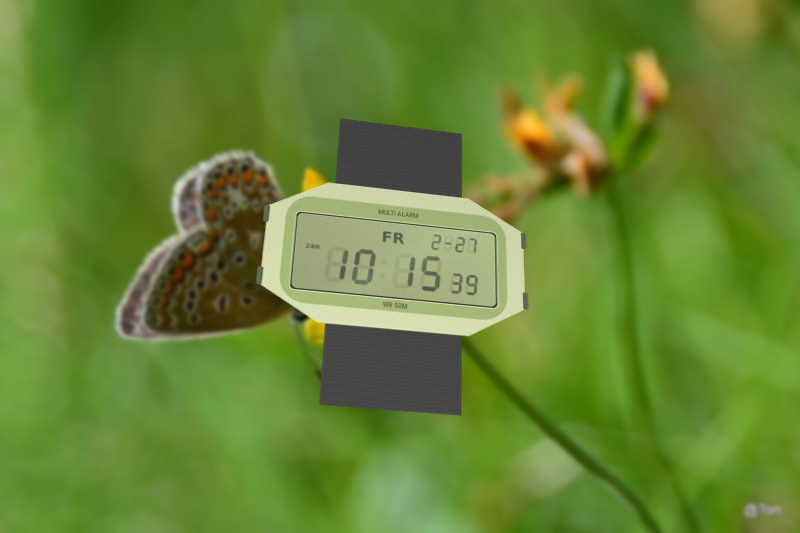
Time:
10.15.39
